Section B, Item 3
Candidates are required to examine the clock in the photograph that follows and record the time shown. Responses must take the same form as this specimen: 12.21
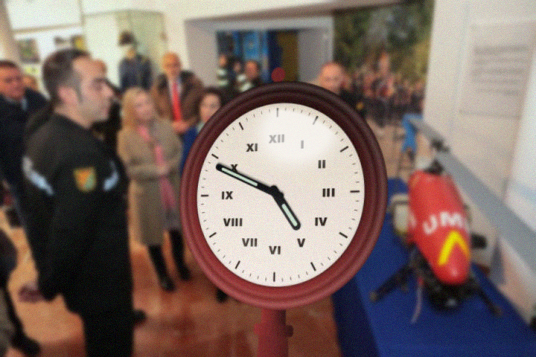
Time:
4.49
